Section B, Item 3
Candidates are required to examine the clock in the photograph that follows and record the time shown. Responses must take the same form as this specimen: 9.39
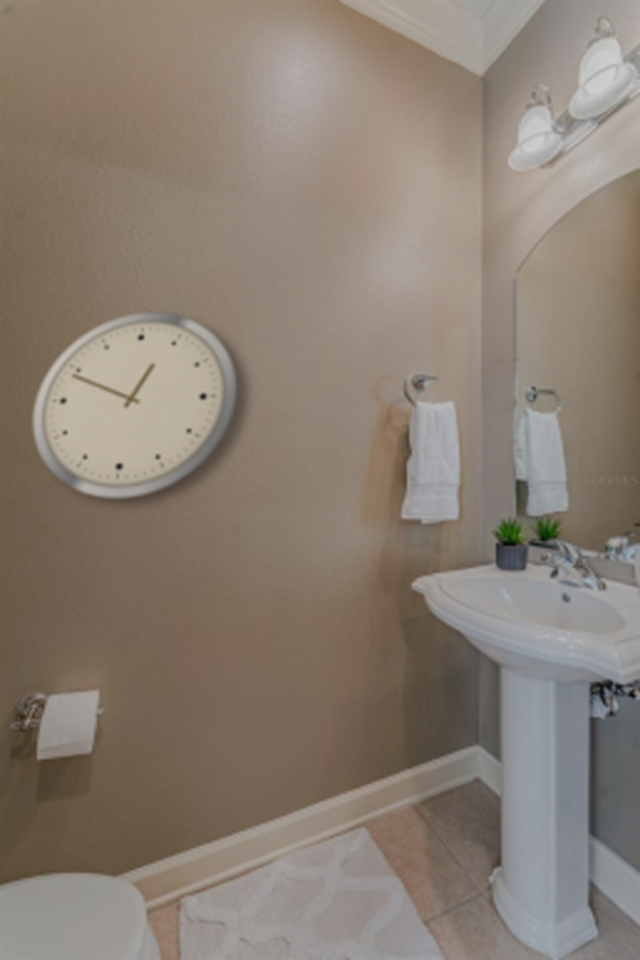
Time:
12.49
